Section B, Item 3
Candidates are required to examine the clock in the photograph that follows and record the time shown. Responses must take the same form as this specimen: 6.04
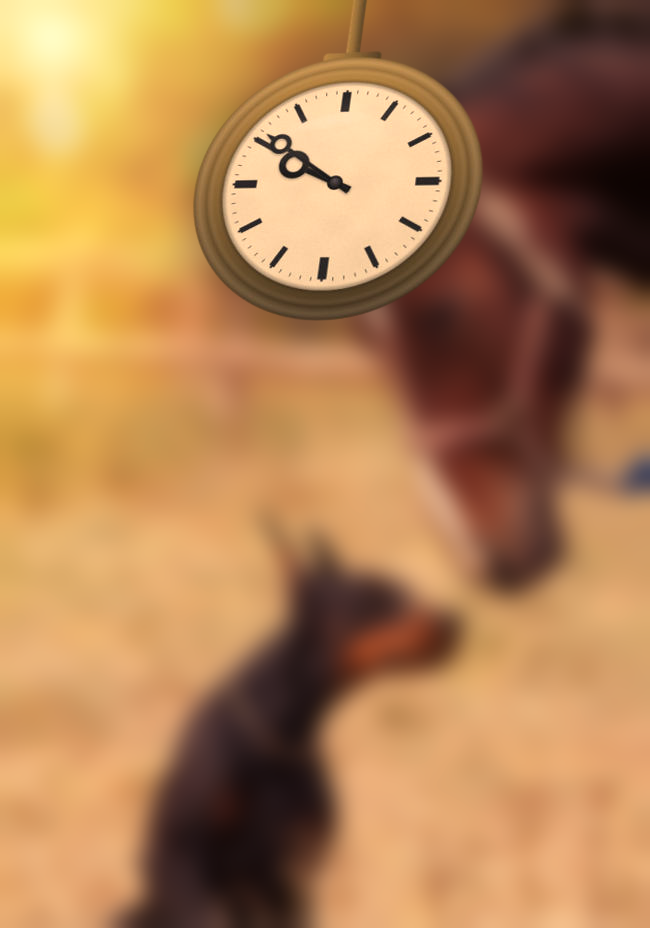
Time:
9.51
